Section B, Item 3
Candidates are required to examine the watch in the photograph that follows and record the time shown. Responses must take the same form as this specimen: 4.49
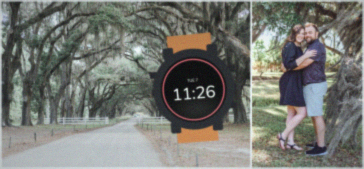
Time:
11.26
